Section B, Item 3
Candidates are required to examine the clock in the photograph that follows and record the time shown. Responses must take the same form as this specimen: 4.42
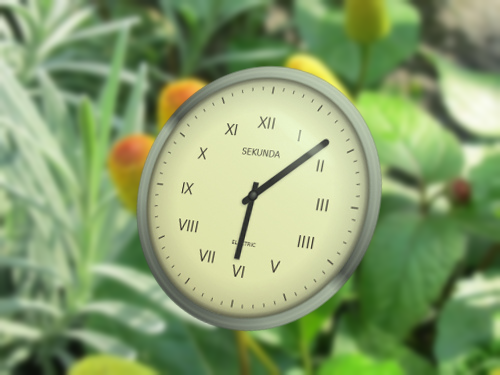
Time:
6.08
